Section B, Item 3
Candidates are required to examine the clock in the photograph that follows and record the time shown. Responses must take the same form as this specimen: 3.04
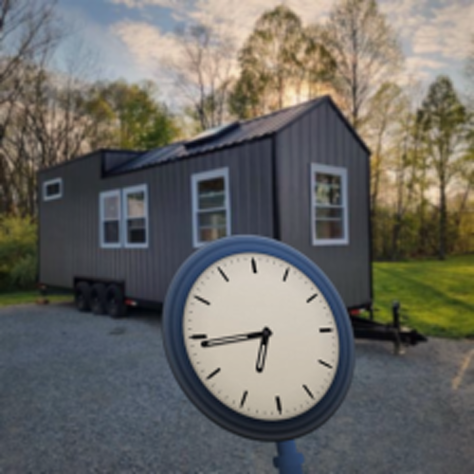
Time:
6.44
